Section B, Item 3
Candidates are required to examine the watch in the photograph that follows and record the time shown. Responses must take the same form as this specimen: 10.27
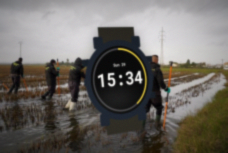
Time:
15.34
